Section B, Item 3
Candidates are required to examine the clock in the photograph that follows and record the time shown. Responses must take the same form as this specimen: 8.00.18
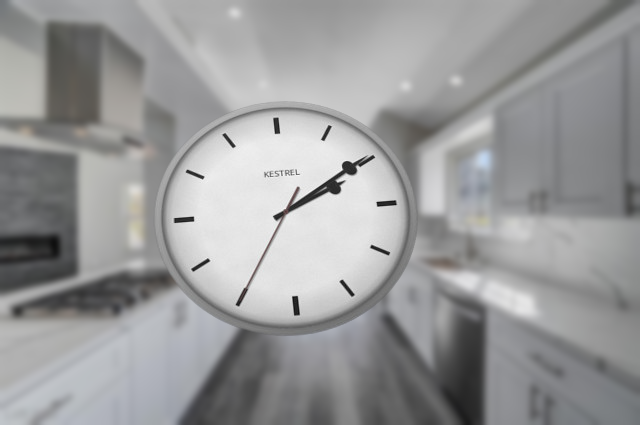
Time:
2.09.35
